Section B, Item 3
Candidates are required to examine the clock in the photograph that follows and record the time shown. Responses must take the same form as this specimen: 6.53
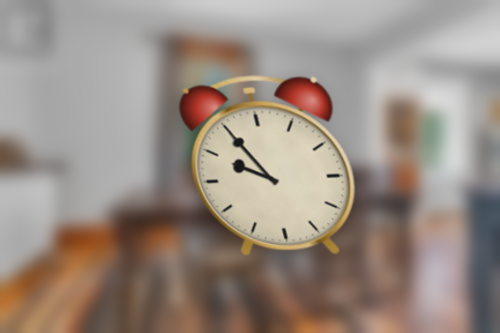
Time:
9.55
